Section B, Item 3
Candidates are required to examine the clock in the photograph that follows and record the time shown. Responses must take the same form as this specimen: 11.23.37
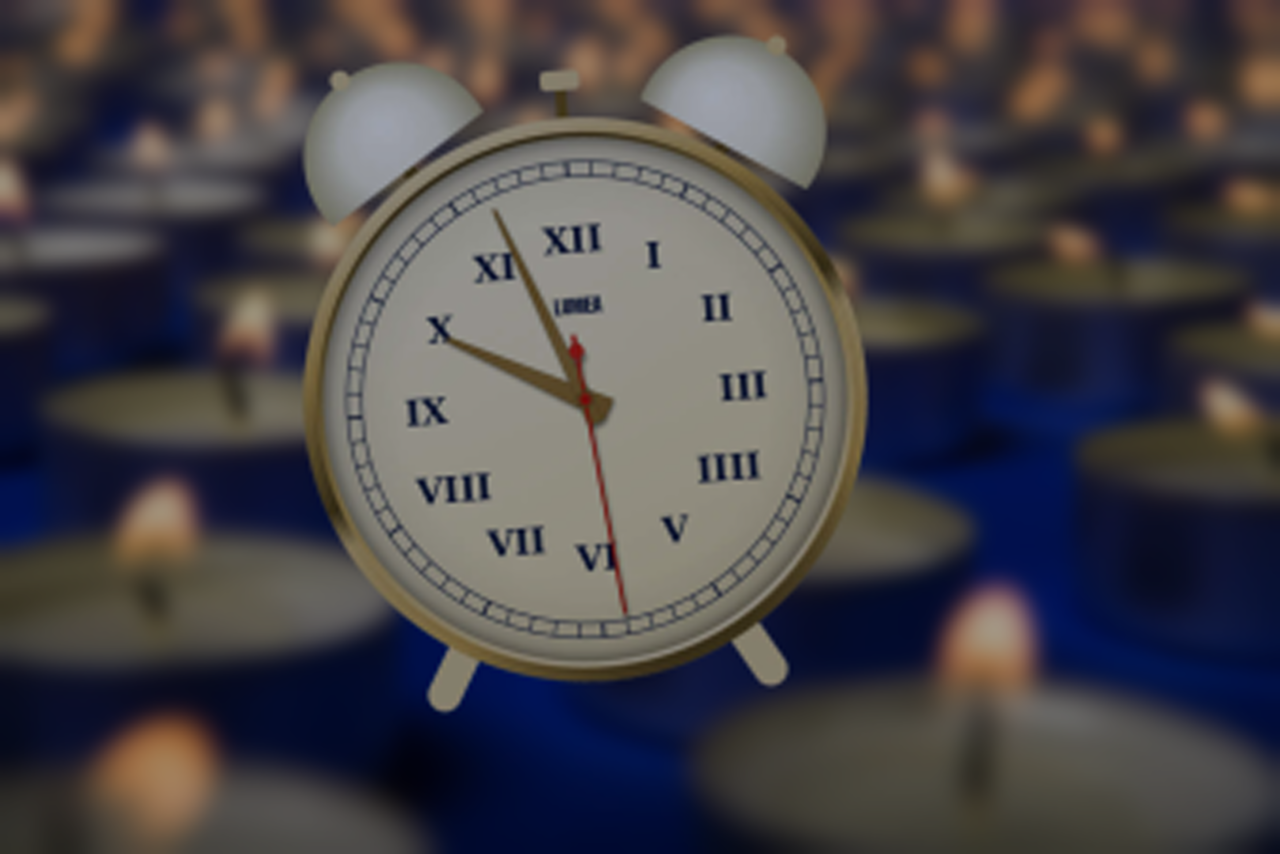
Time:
9.56.29
